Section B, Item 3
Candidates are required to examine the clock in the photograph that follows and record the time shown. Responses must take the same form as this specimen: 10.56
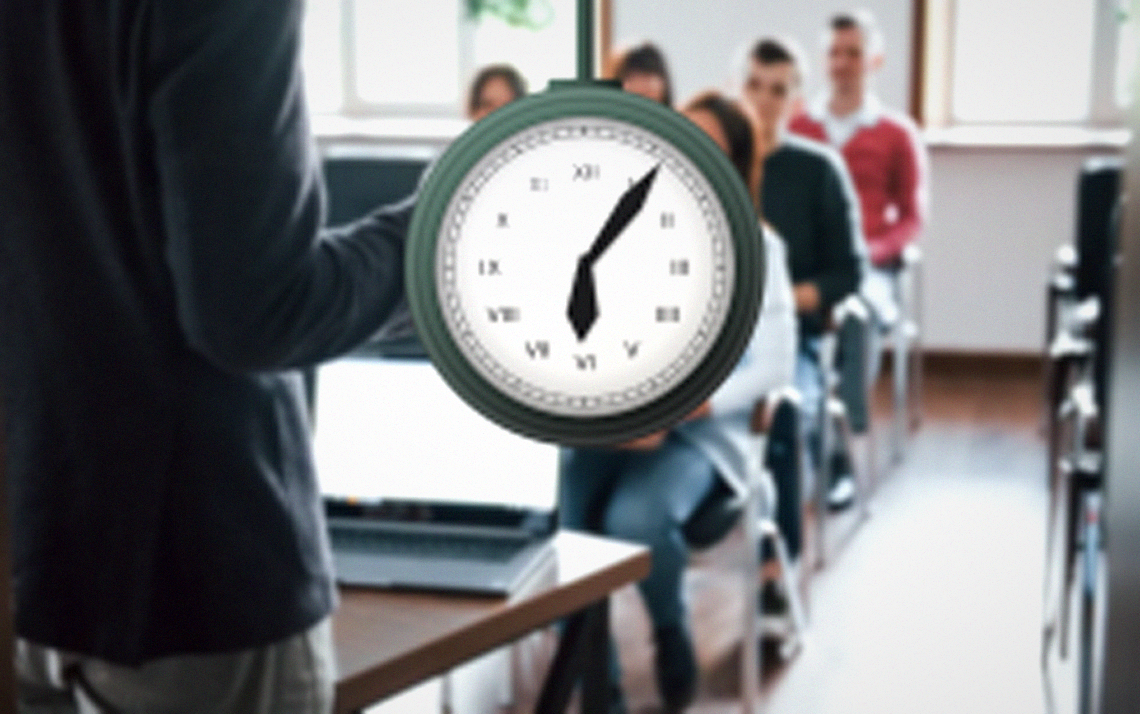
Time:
6.06
